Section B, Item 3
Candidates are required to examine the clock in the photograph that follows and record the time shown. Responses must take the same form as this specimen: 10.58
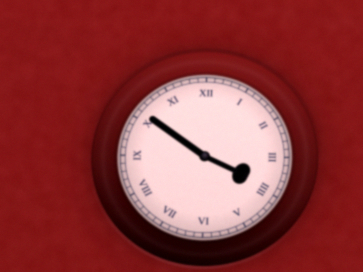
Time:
3.51
